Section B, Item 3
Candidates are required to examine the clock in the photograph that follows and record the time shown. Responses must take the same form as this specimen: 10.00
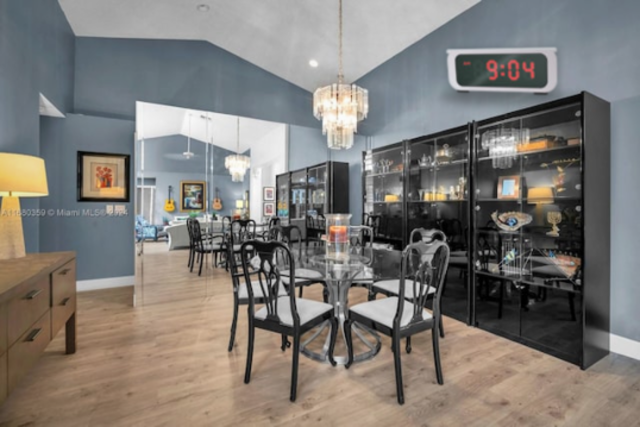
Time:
9.04
